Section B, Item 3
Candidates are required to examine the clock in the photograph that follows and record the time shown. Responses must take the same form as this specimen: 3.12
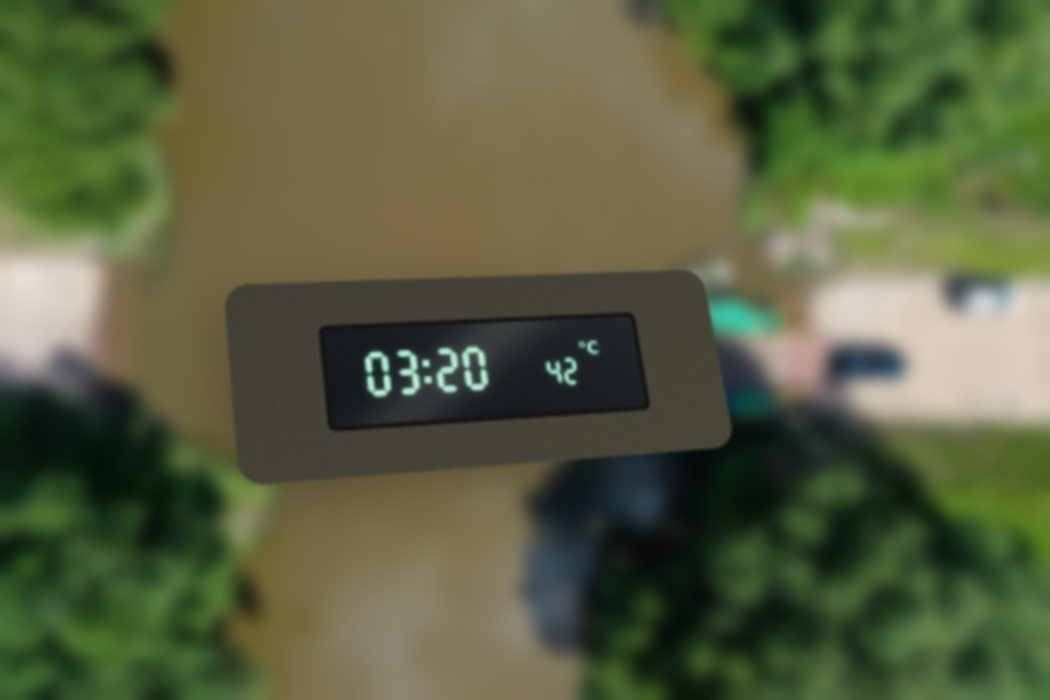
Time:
3.20
